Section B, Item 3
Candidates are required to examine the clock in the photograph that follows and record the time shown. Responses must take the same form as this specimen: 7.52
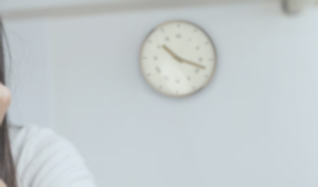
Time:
10.18
